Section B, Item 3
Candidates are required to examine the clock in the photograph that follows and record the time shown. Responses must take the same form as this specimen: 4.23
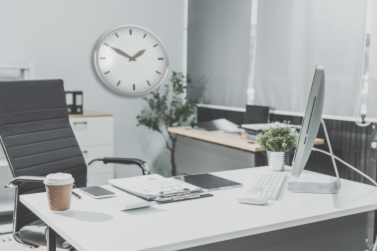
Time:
1.50
